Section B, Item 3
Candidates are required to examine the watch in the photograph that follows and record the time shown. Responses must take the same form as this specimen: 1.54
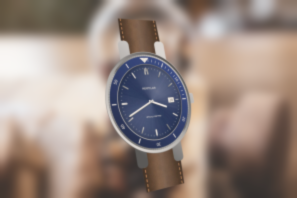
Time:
3.41
